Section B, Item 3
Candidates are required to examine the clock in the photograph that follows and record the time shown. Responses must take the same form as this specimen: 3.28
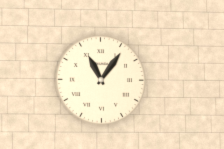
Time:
11.06
